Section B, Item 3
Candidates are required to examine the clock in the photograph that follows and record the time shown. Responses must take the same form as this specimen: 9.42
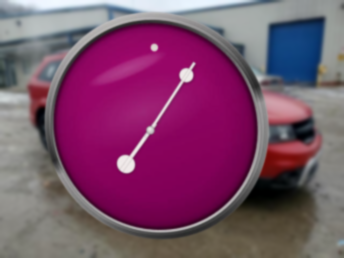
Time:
7.05
